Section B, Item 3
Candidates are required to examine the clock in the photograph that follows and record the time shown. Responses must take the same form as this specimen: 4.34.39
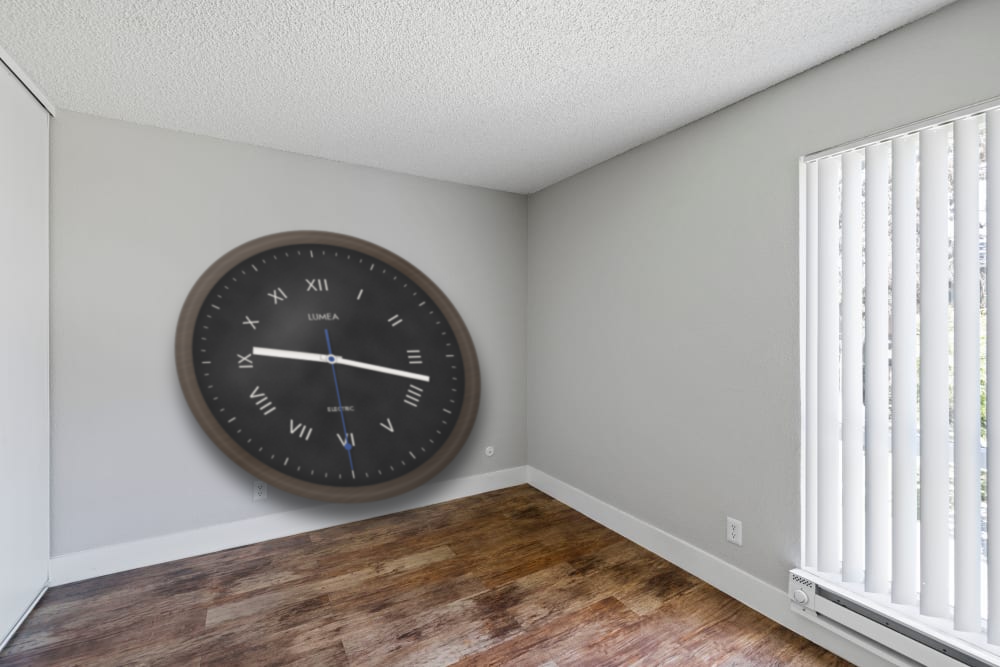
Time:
9.17.30
